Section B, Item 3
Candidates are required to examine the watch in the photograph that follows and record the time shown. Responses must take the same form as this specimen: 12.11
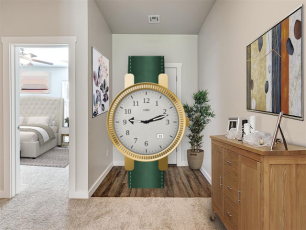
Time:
9.12
